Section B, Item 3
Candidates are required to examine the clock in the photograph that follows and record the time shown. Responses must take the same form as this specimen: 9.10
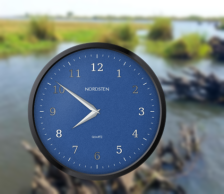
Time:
7.51
